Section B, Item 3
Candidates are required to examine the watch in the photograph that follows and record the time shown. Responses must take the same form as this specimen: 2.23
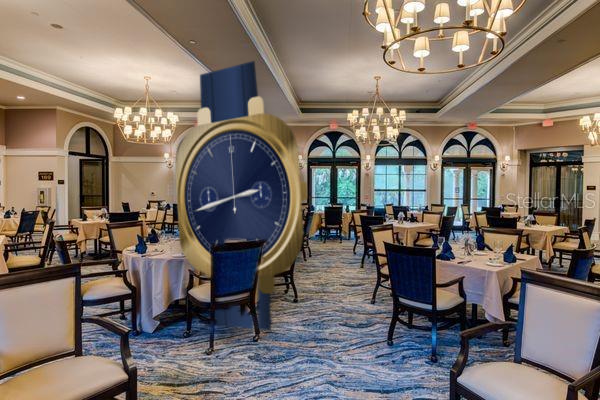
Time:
2.43
